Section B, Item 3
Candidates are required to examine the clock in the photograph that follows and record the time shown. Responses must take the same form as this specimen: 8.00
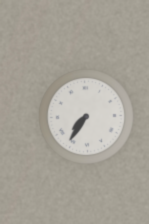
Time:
7.36
